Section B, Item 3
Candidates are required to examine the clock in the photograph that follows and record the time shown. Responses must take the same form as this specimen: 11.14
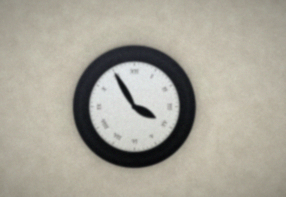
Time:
3.55
